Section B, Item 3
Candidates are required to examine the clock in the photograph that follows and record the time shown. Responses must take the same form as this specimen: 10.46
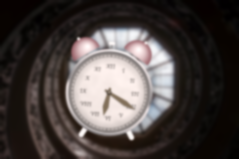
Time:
6.20
